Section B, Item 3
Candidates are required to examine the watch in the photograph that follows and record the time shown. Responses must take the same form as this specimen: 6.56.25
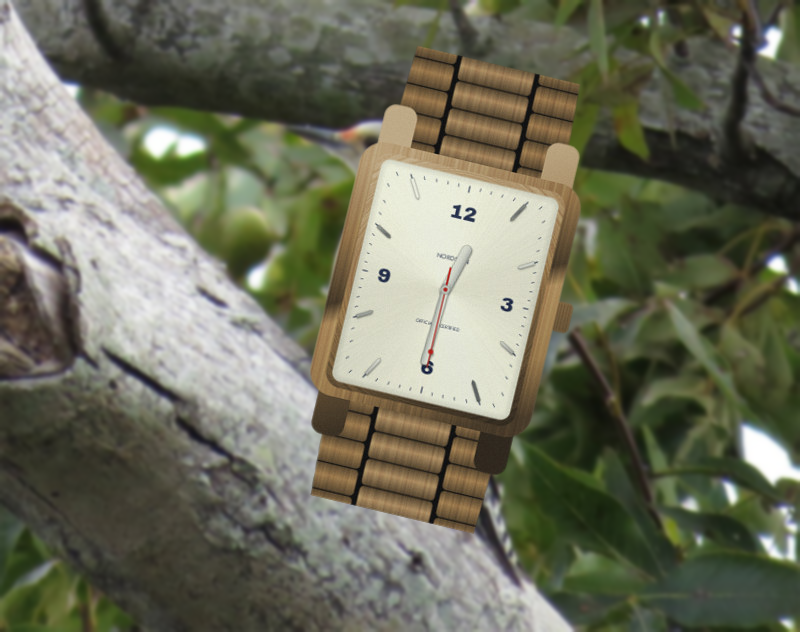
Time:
12.30.30
